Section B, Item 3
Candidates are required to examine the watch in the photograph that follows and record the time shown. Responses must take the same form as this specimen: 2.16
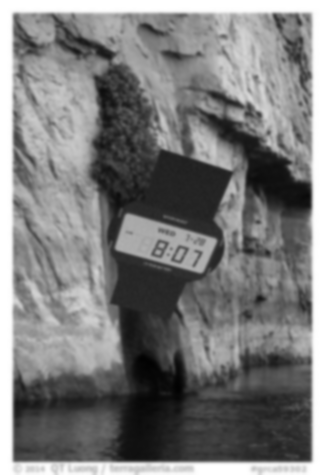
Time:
8.07
